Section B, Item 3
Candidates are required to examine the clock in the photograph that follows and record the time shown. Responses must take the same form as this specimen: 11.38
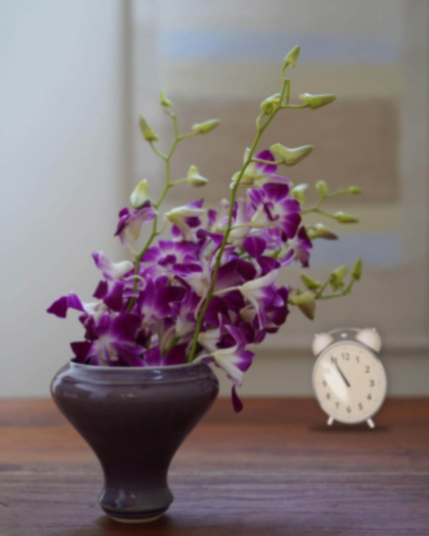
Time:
10.55
